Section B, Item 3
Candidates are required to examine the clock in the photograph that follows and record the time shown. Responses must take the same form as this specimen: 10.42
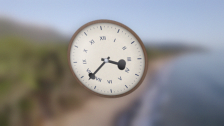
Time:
3.38
